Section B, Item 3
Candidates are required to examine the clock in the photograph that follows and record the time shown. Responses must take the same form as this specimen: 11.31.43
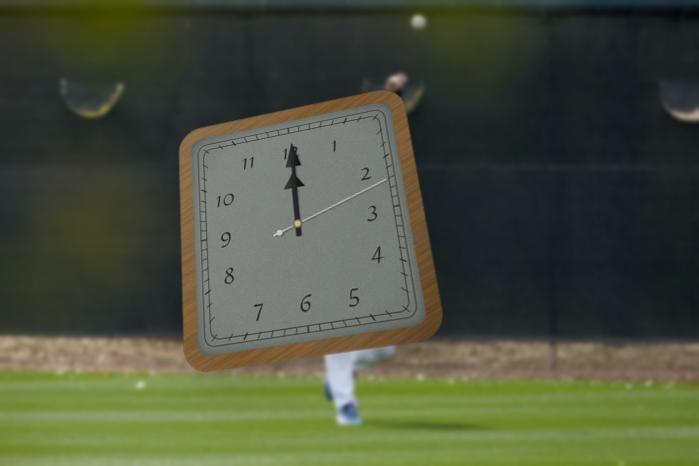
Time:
12.00.12
